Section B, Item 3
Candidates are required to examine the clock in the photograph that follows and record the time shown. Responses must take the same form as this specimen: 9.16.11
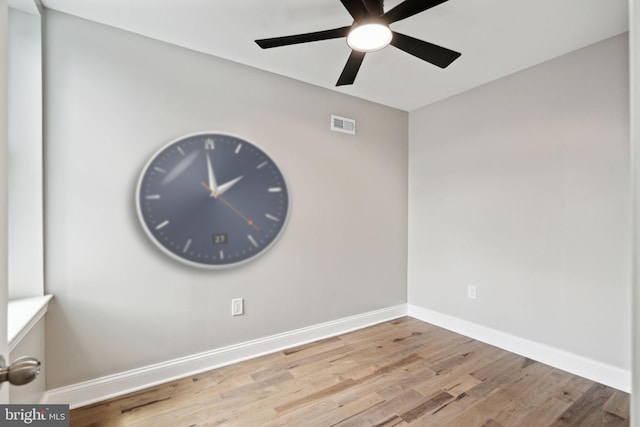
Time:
1.59.23
